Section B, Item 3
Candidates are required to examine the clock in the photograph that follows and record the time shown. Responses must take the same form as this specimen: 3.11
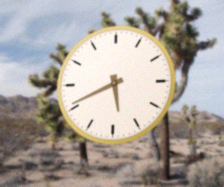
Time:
5.41
